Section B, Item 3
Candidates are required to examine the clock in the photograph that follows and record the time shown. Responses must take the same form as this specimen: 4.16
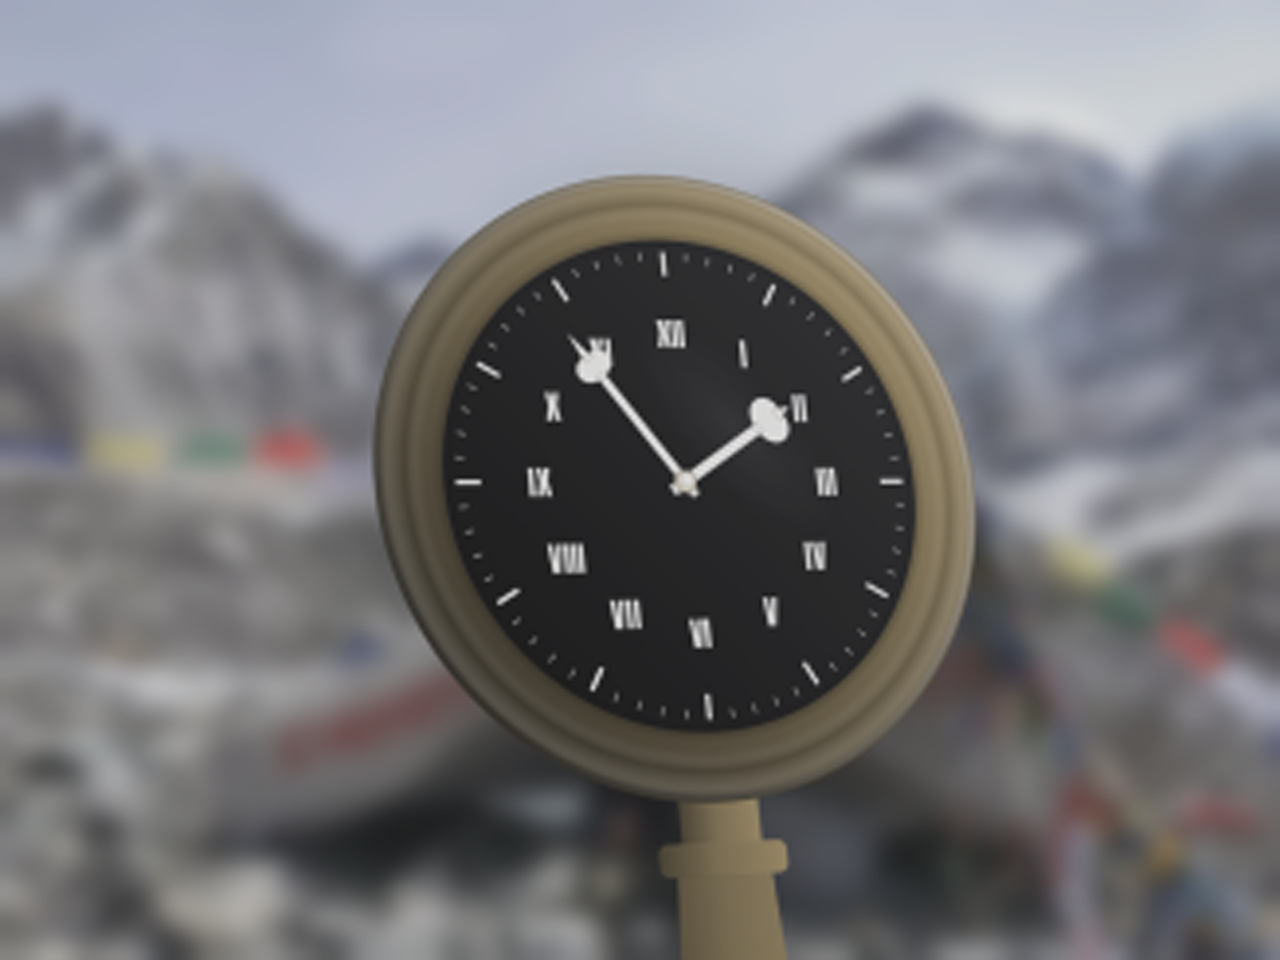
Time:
1.54
